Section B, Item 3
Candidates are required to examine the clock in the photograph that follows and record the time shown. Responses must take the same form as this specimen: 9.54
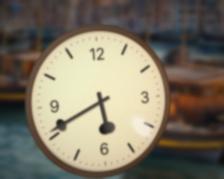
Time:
5.41
